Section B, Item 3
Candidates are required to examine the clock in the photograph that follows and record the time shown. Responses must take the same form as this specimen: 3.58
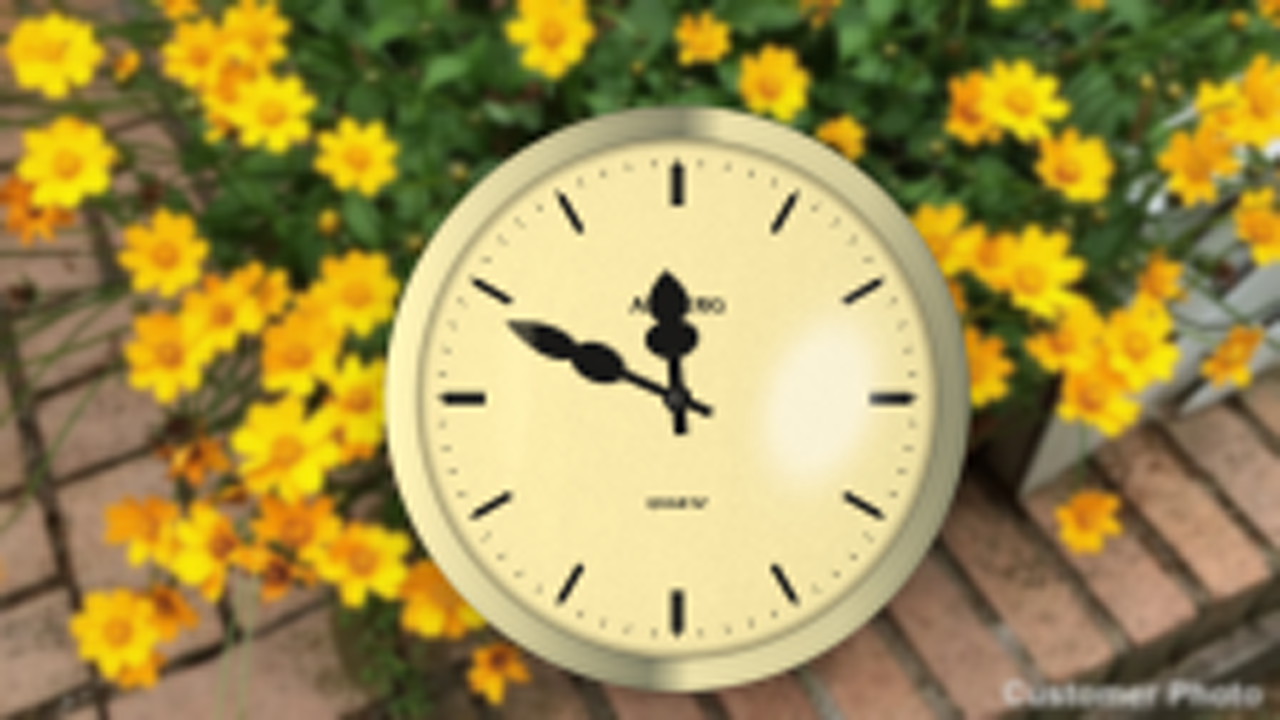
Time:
11.49
